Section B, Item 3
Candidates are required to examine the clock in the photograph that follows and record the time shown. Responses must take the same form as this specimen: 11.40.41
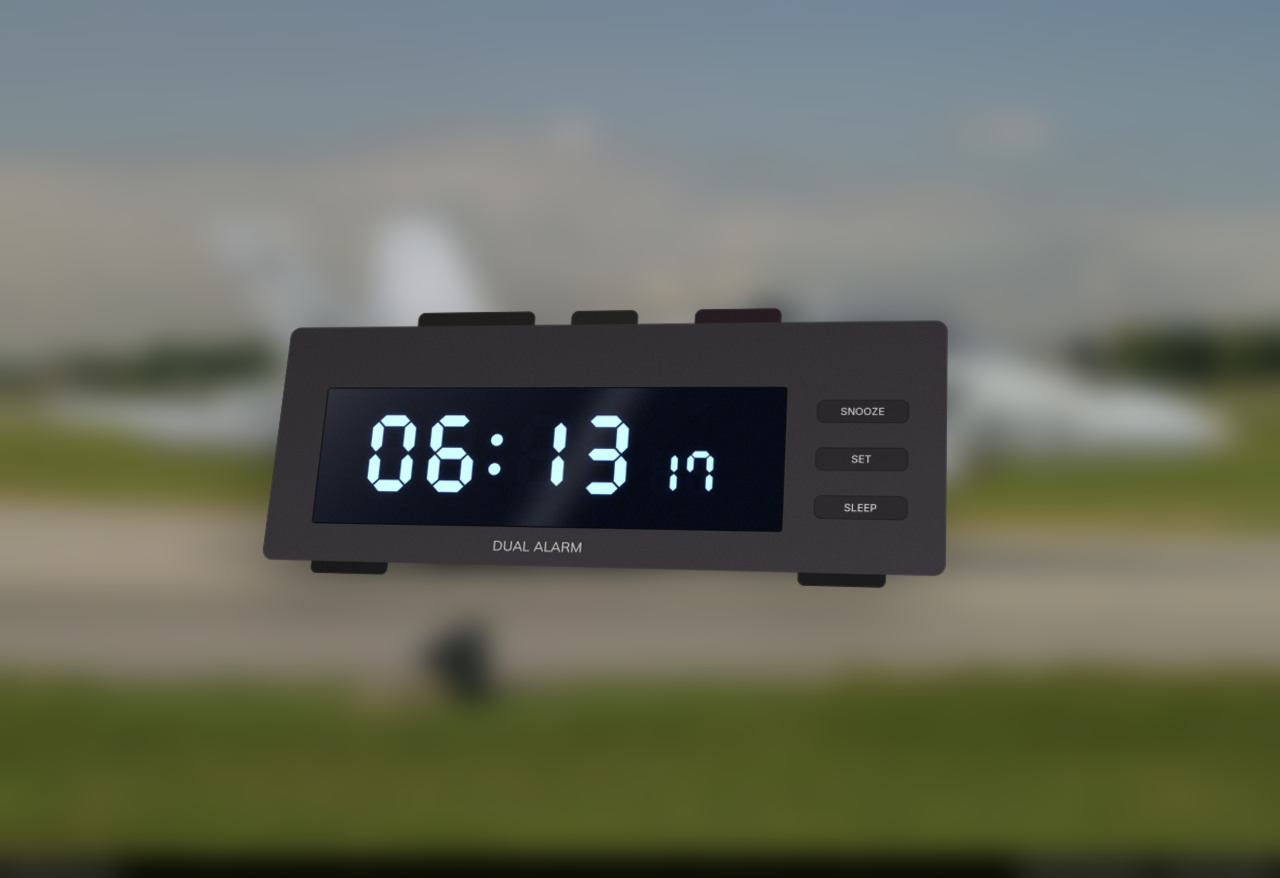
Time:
6.13.17
